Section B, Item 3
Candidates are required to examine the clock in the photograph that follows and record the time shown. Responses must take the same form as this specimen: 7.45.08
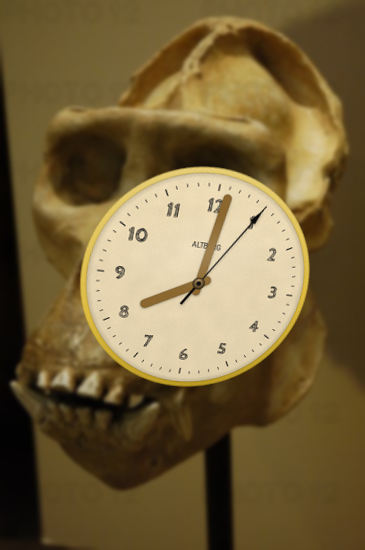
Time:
8.01.05
